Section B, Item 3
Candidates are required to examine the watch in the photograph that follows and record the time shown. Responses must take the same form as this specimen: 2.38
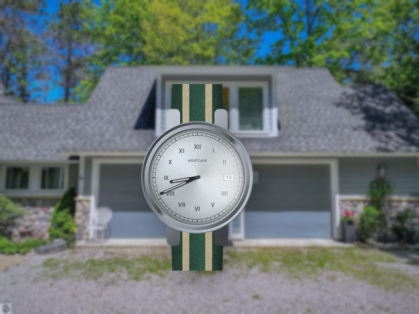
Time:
8.41
